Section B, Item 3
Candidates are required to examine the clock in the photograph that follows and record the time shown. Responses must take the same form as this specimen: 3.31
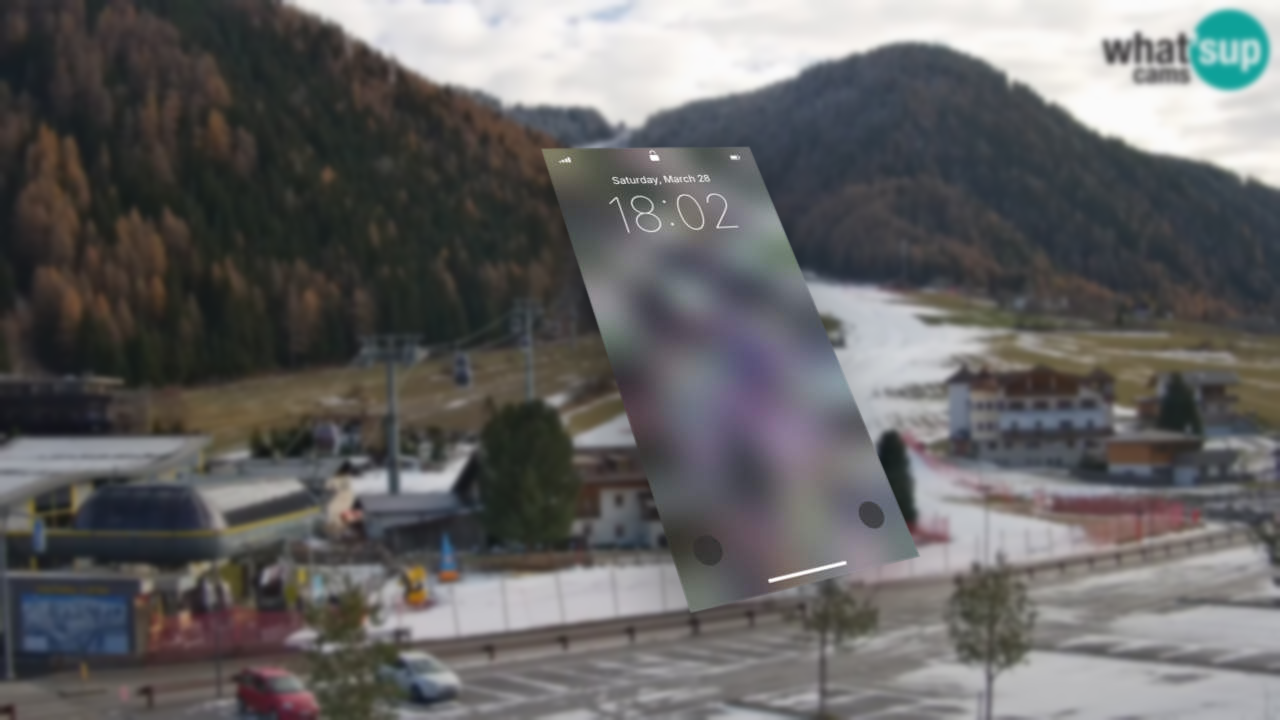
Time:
18.02
